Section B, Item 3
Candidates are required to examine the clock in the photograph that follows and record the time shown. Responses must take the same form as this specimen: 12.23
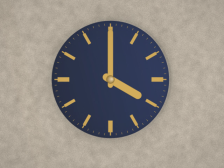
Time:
4.00
